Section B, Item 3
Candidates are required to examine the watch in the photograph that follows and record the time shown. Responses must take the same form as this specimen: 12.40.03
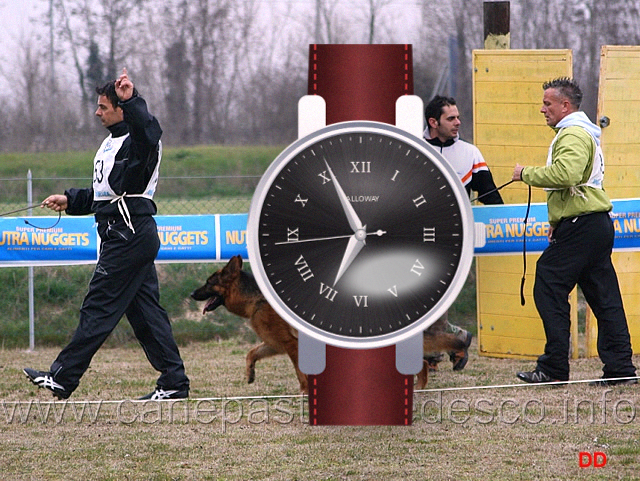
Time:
6.55.44
